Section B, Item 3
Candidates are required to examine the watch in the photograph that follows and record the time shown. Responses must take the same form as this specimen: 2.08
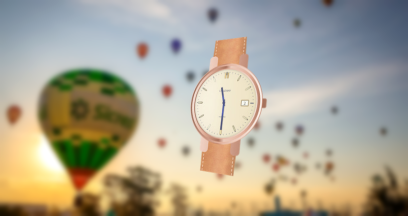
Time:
11.30
